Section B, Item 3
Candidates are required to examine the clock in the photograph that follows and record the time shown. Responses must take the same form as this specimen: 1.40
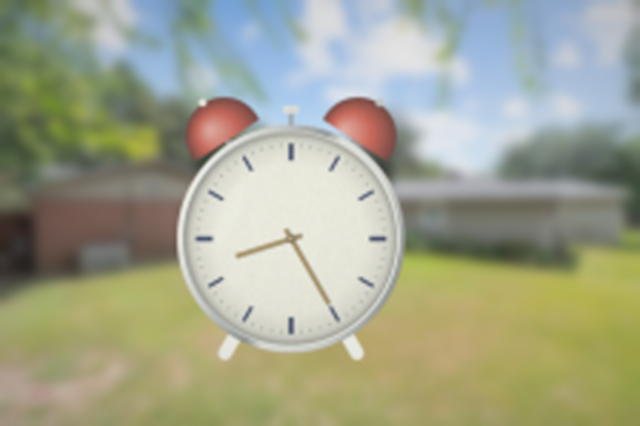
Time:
8.25
